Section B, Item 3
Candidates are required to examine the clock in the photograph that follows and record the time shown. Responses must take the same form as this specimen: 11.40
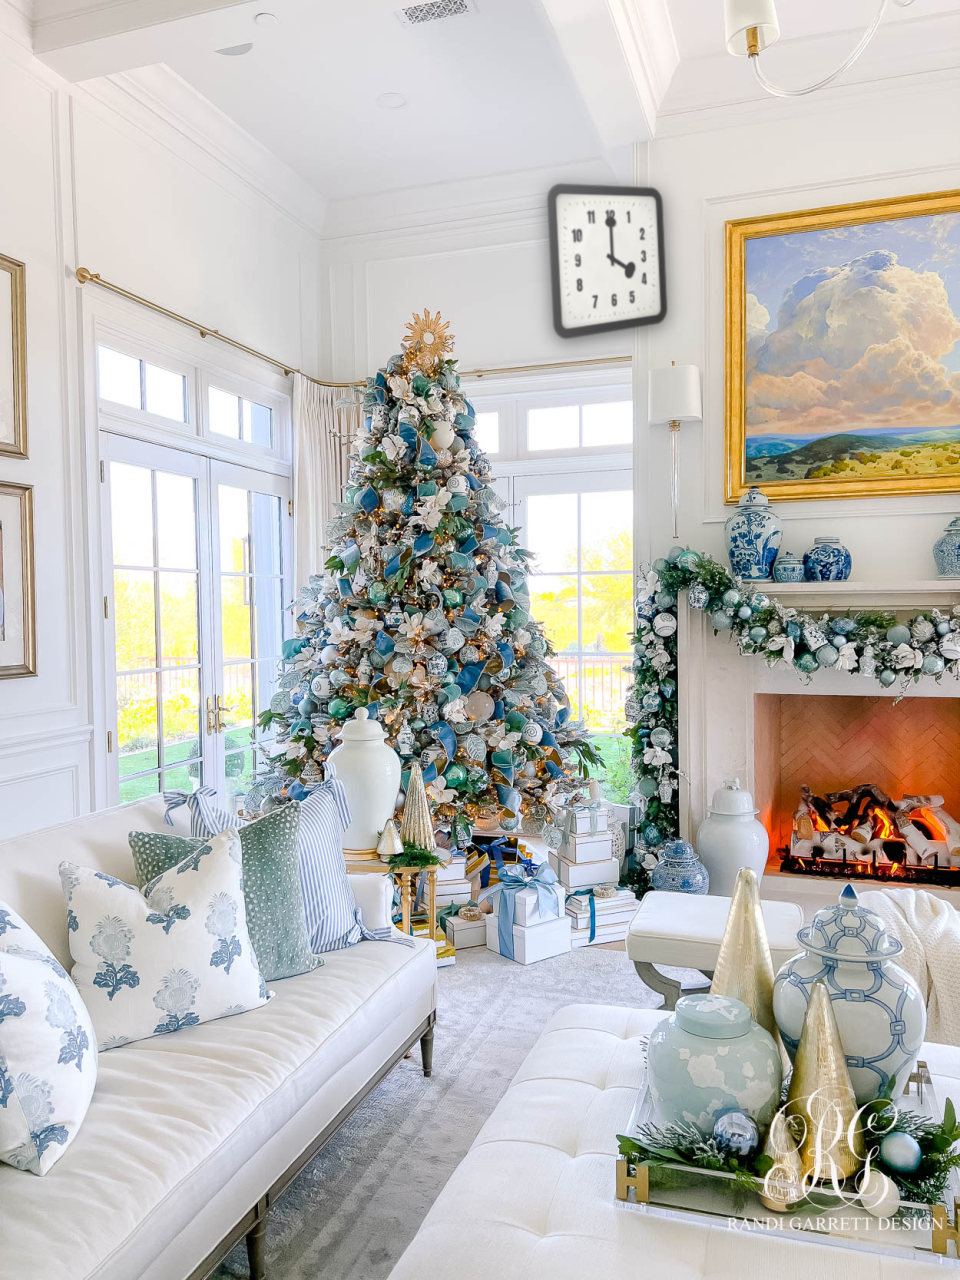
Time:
4.00
